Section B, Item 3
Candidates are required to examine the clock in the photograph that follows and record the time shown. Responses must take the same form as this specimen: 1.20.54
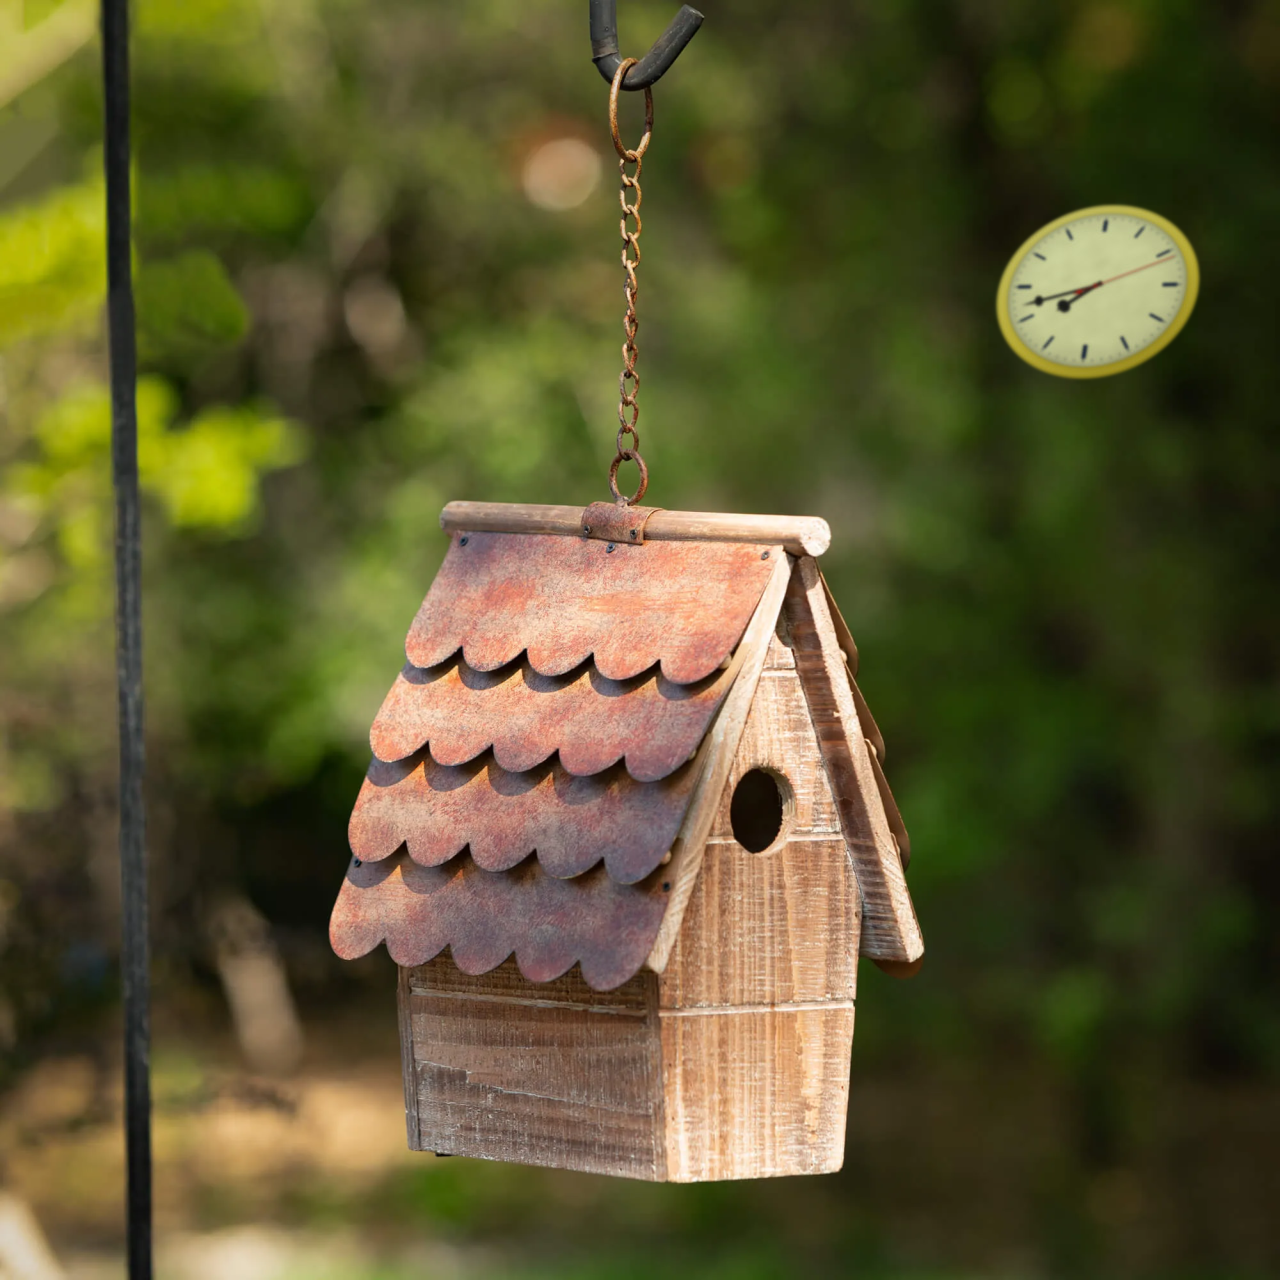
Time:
7.42.11
